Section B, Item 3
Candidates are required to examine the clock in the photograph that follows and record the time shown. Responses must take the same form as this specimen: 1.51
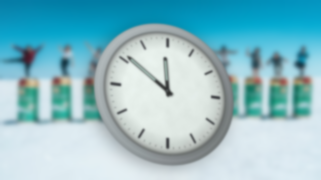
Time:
11.51
